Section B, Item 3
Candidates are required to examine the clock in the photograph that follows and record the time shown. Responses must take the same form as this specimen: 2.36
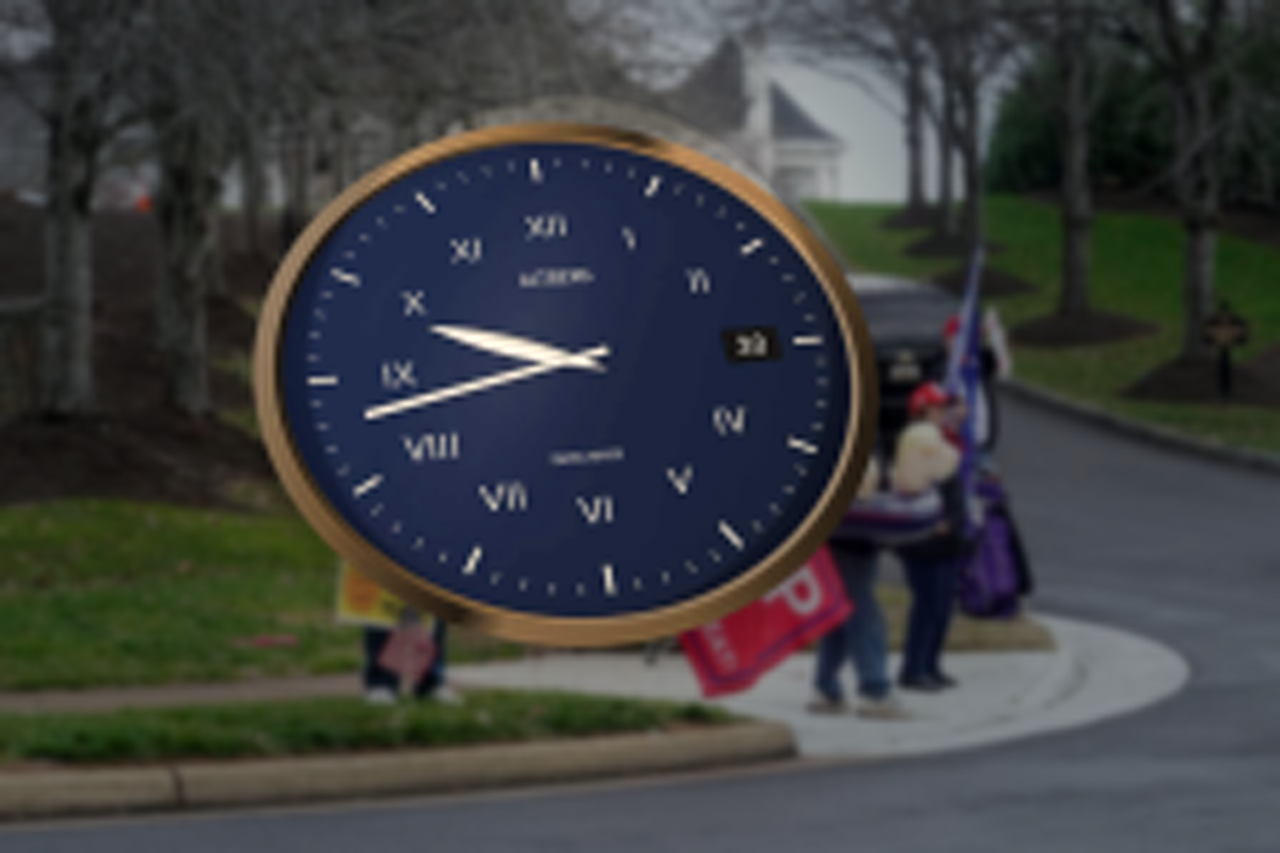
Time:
9.43
